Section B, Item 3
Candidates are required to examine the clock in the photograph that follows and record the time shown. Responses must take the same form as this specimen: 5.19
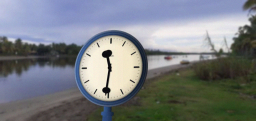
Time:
11.31
